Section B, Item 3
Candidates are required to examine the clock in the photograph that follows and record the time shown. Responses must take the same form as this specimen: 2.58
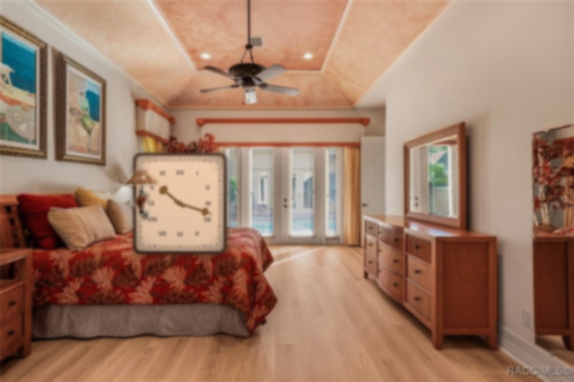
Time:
10.18
